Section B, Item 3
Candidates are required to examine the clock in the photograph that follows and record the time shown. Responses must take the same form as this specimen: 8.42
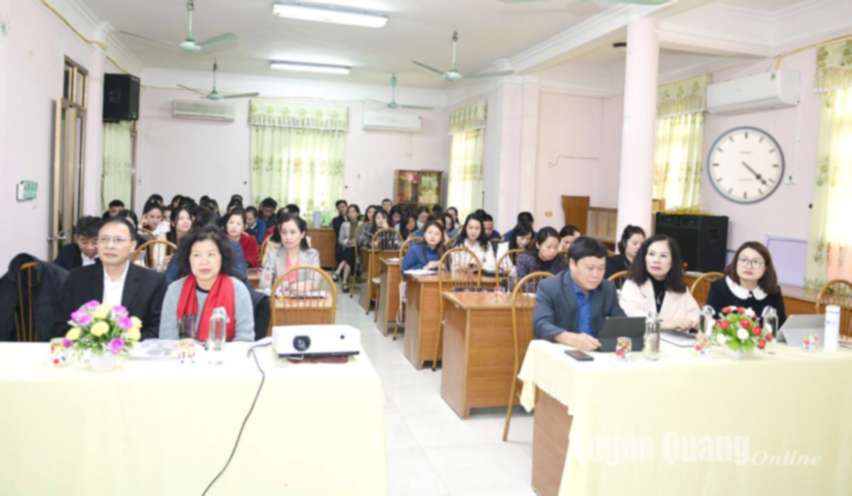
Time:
4.22
